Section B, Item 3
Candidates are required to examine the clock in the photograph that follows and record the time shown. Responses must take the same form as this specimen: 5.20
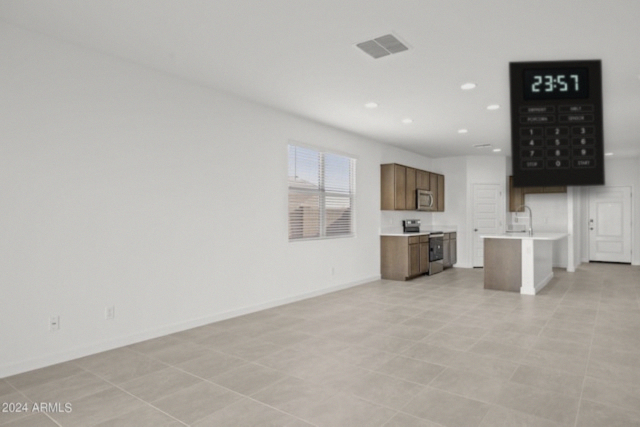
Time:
23.57
